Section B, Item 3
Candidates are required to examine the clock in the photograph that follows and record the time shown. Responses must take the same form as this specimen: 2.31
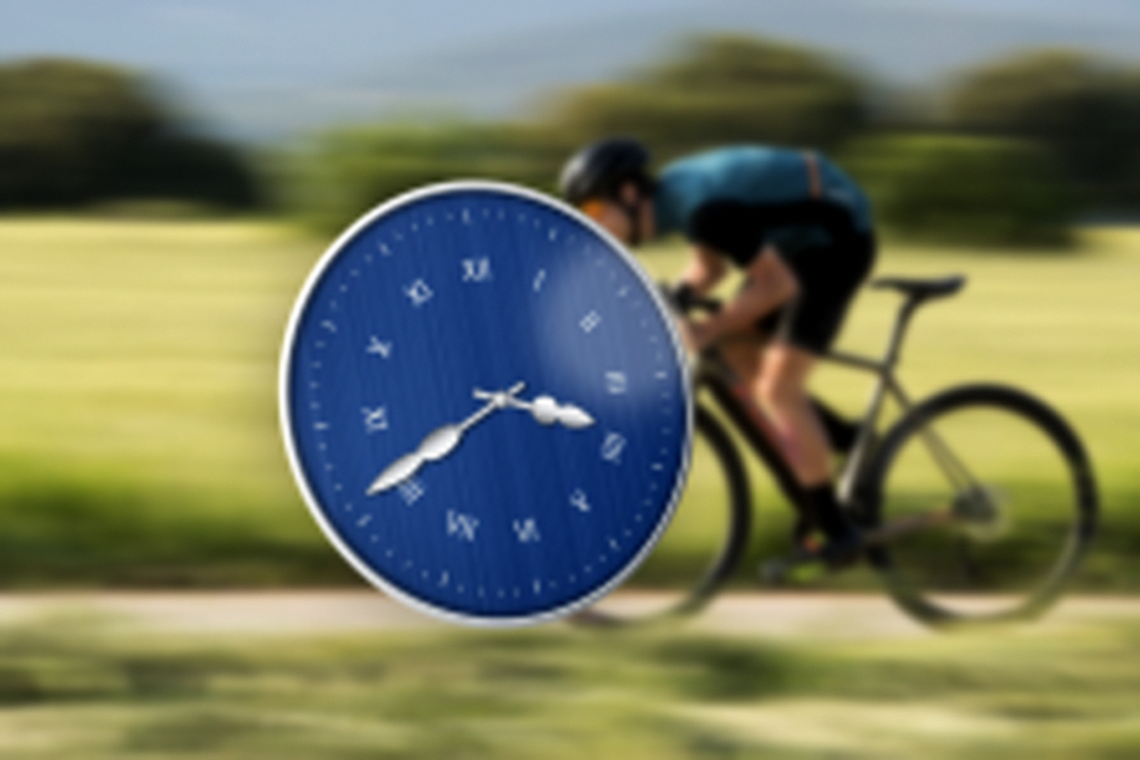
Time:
3.41
